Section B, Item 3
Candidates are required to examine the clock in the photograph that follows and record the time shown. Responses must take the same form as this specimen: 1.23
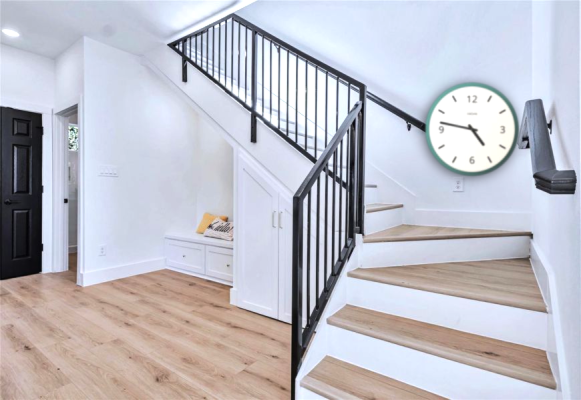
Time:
4.47
